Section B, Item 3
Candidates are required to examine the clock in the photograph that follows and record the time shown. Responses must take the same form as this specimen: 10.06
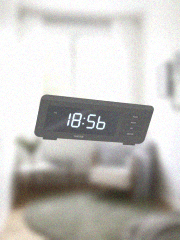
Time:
18.56
